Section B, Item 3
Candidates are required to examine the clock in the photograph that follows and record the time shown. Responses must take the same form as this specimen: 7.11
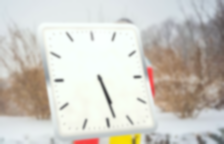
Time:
5.28
